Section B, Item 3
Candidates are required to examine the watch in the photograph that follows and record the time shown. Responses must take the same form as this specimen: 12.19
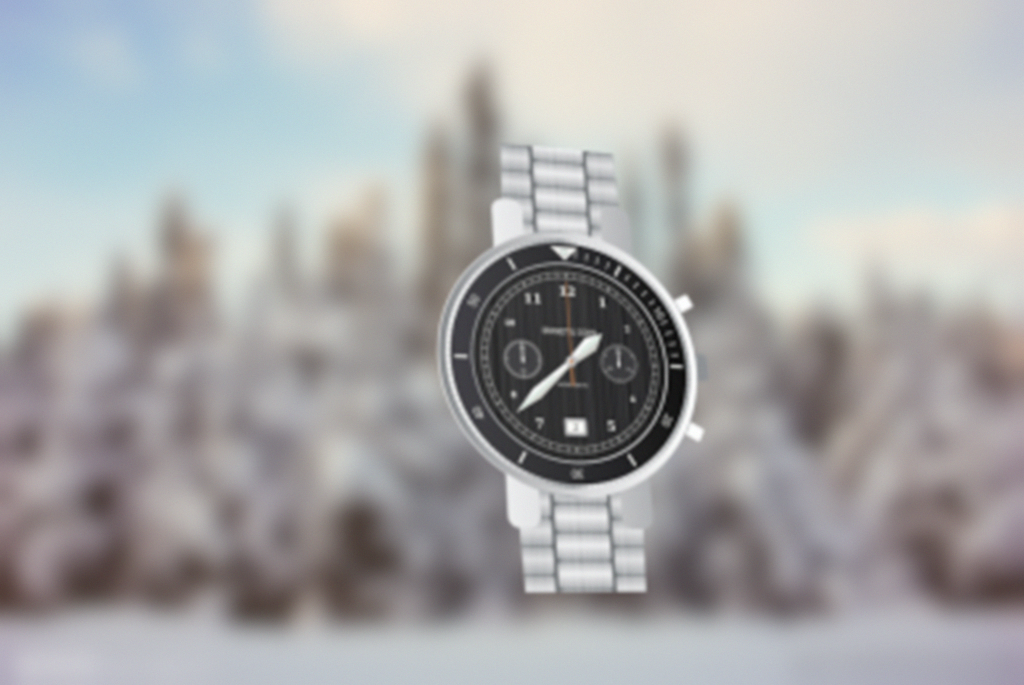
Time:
1.38
